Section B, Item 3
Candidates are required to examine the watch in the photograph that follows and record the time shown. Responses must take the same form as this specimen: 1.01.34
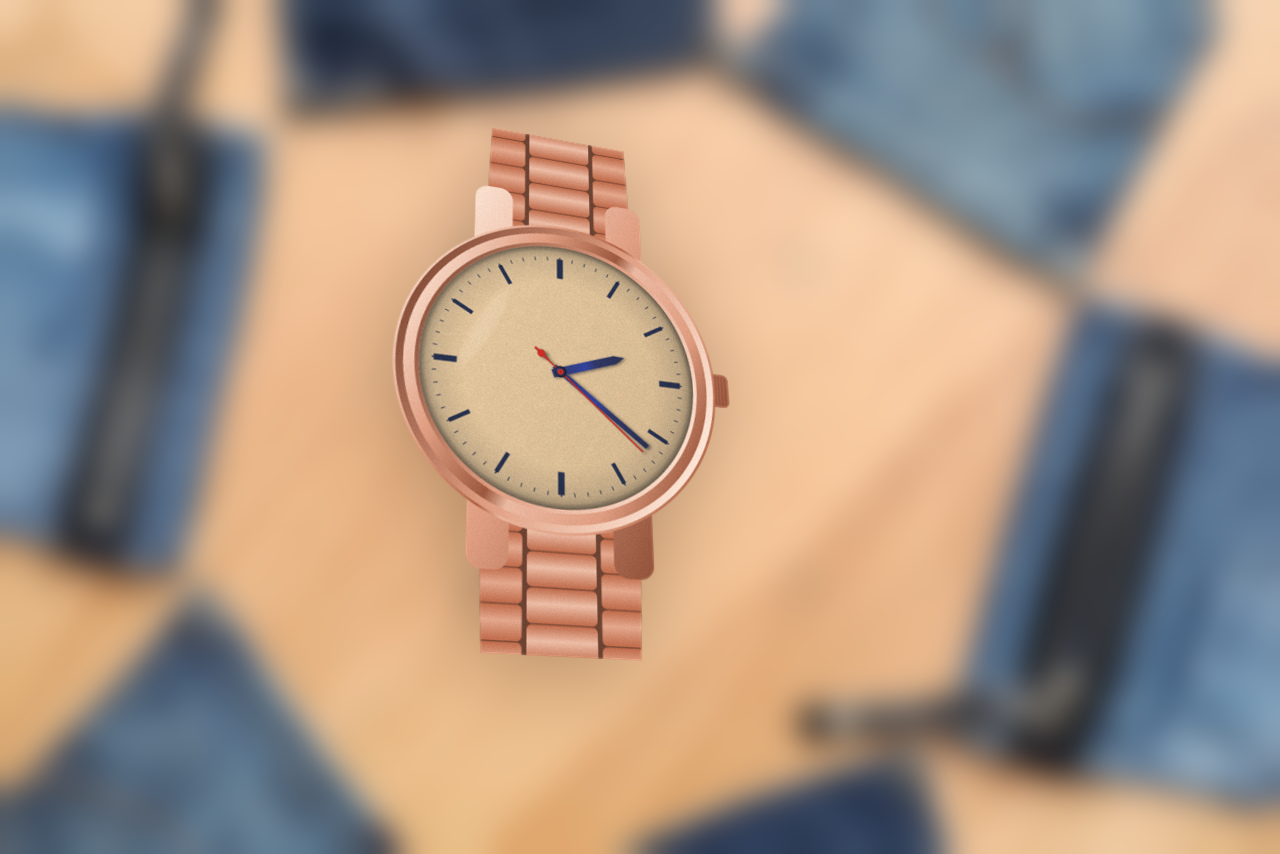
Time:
2.21.22
